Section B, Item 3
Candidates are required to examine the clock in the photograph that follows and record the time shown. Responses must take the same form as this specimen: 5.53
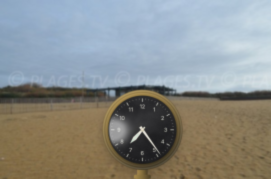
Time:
7.24
